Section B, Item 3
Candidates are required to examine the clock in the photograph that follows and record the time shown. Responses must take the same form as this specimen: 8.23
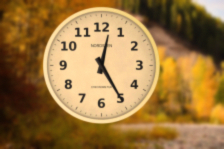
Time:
12.25
